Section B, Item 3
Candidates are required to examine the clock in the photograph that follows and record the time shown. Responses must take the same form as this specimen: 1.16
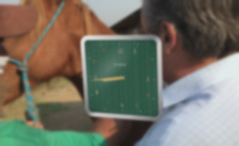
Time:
8.44
